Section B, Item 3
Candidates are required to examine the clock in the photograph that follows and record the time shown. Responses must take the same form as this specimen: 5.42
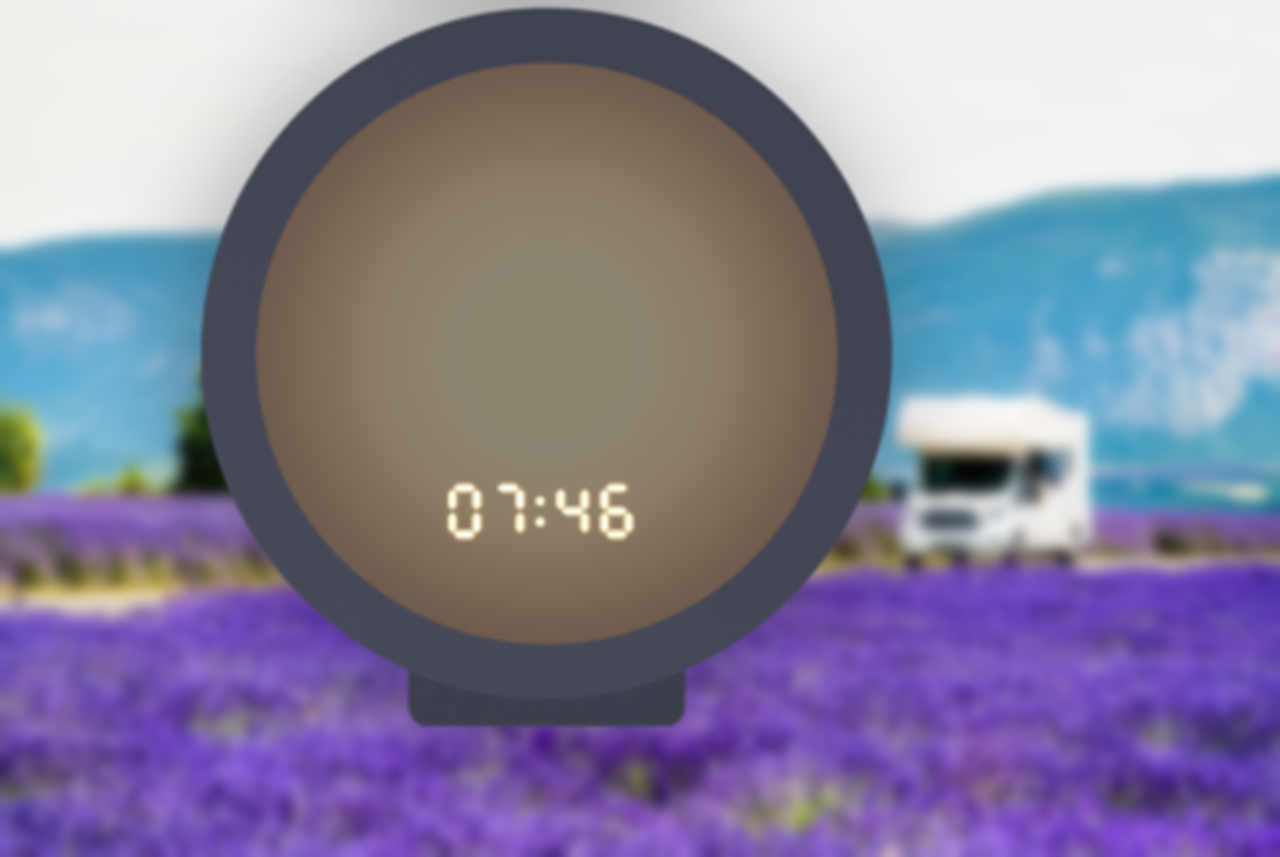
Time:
7.46
